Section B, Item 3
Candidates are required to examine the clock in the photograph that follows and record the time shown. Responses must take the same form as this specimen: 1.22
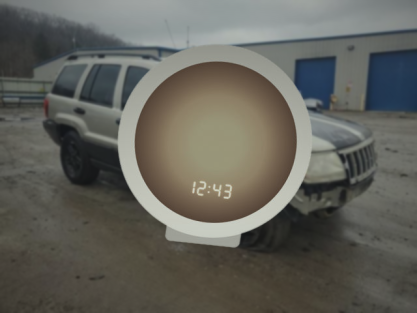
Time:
12.43
